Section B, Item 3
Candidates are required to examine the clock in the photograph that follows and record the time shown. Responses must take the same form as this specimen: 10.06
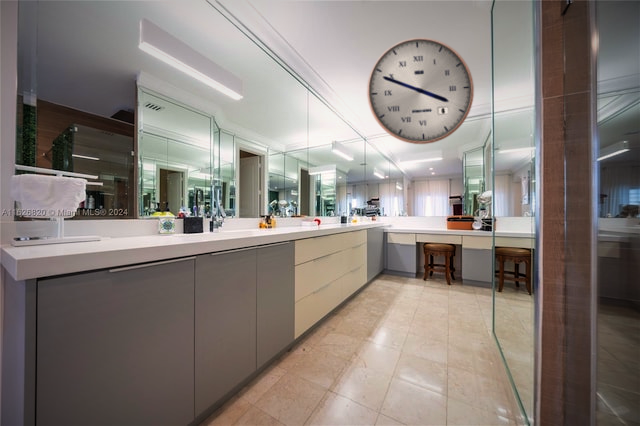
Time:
3.49
